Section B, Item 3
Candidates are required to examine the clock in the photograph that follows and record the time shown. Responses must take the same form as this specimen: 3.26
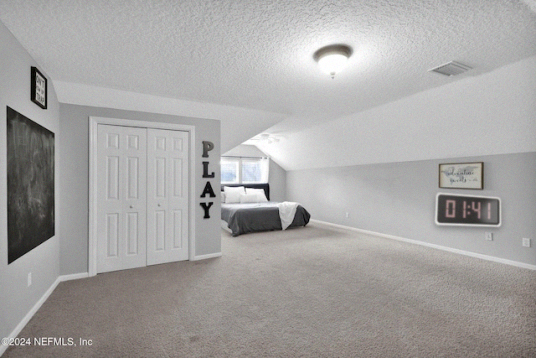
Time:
1.41
